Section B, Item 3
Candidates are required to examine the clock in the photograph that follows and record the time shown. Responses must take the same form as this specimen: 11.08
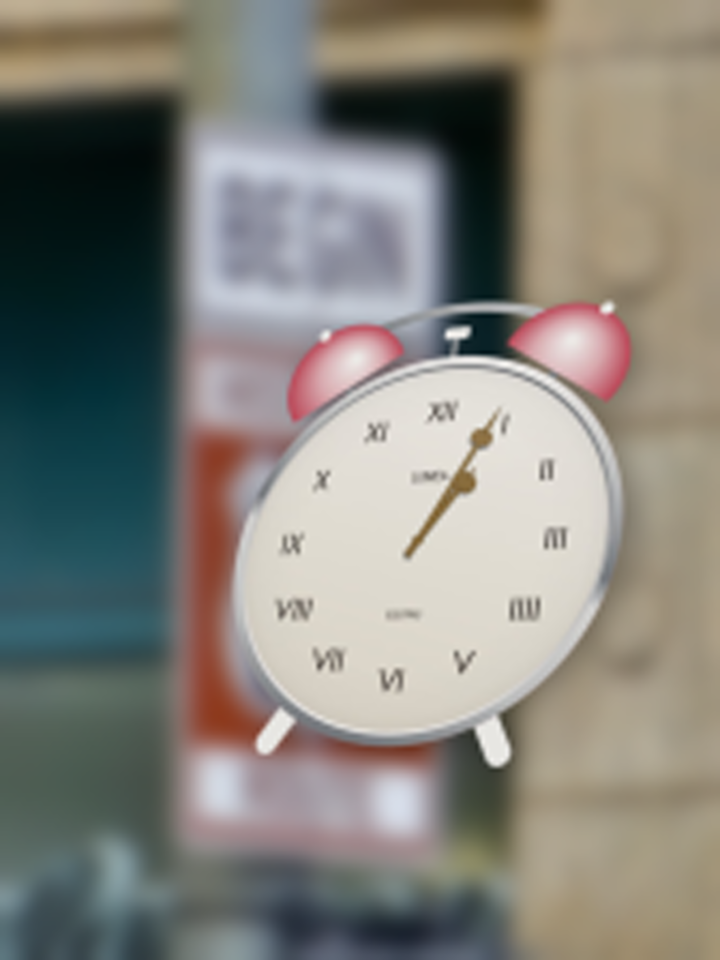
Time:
1.04
